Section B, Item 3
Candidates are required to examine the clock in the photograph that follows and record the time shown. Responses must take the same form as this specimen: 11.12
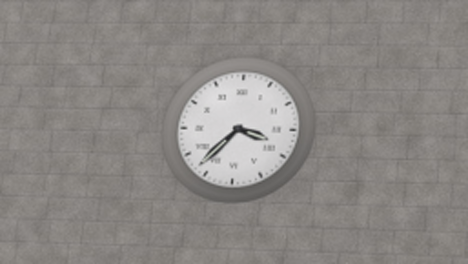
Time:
3.37
